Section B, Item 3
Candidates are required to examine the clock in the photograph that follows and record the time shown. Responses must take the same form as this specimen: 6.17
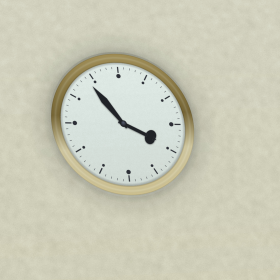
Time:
3.54
